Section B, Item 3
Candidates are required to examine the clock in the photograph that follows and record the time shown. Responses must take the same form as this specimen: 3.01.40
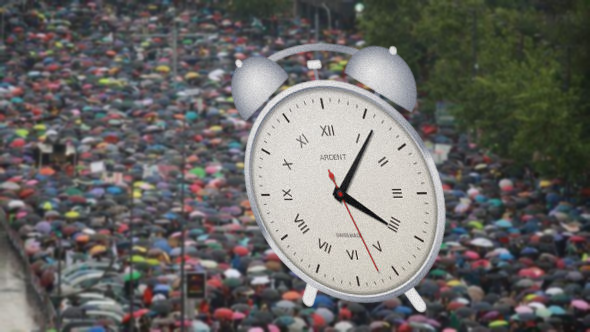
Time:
4.06.27
